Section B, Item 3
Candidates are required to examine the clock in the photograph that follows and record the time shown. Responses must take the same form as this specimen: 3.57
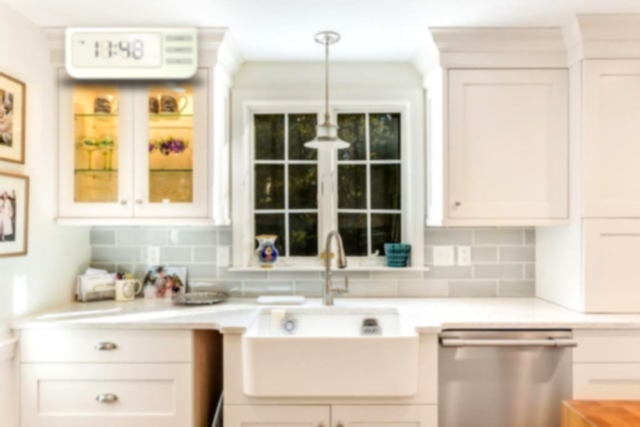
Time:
11.48
